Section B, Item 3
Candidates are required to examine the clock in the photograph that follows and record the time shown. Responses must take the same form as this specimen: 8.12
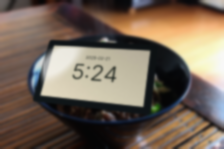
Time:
5.24
